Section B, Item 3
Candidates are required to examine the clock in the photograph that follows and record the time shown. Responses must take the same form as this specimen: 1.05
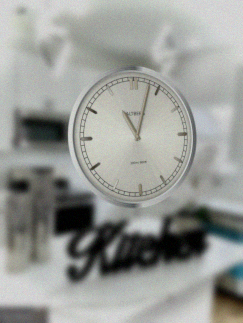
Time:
11.03
